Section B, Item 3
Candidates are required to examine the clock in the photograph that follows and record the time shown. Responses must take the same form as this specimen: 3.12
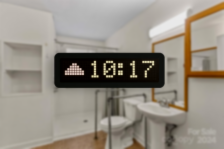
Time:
10.17
